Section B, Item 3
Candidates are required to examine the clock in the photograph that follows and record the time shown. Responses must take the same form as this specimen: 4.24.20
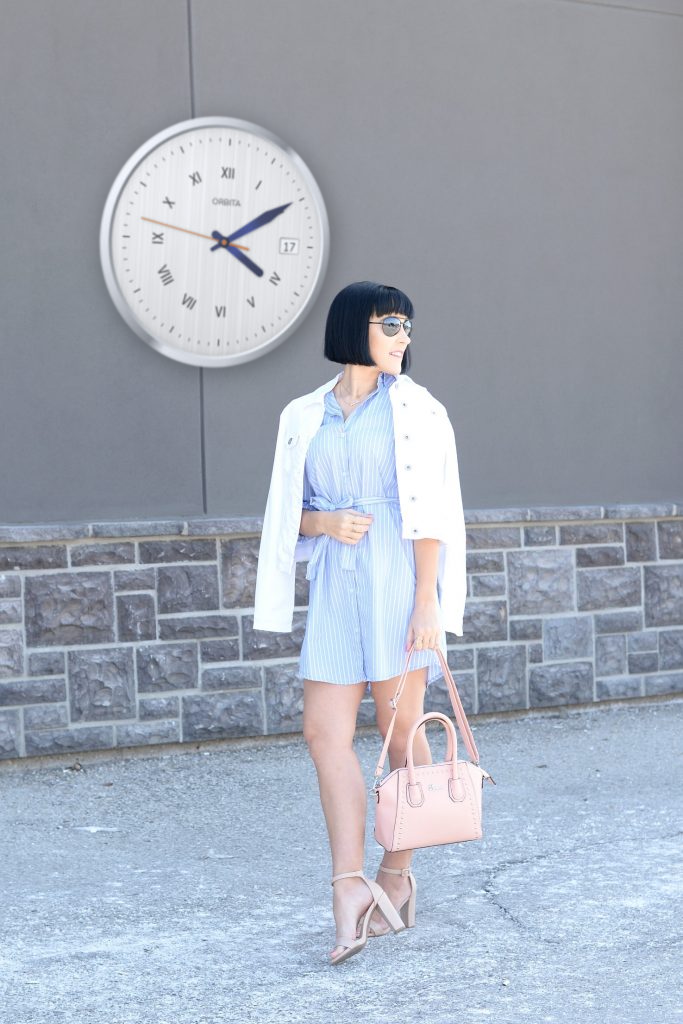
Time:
4.09.47
